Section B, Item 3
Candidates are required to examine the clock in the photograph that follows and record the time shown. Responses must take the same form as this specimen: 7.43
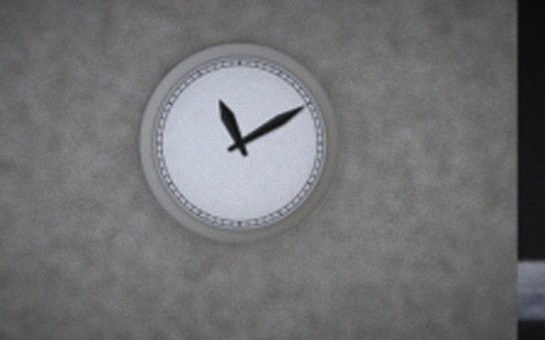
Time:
11.10
